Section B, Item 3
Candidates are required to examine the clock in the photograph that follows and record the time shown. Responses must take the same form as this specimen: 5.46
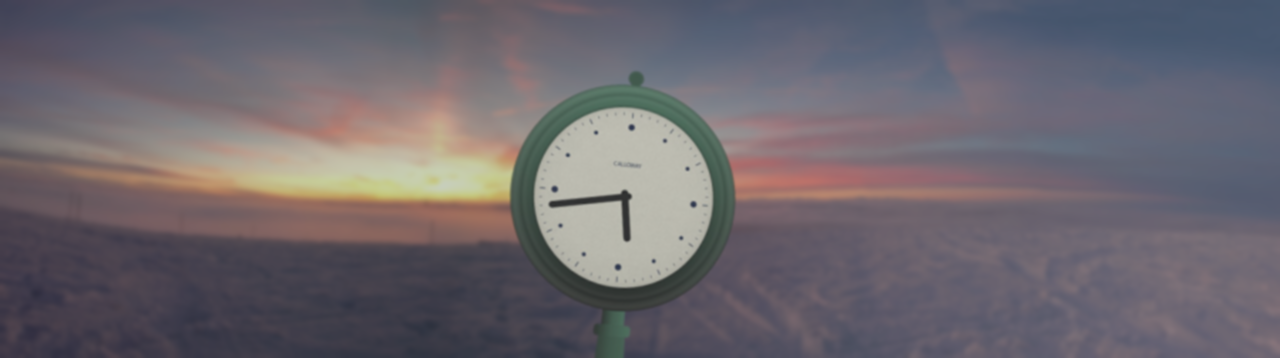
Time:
5.43
